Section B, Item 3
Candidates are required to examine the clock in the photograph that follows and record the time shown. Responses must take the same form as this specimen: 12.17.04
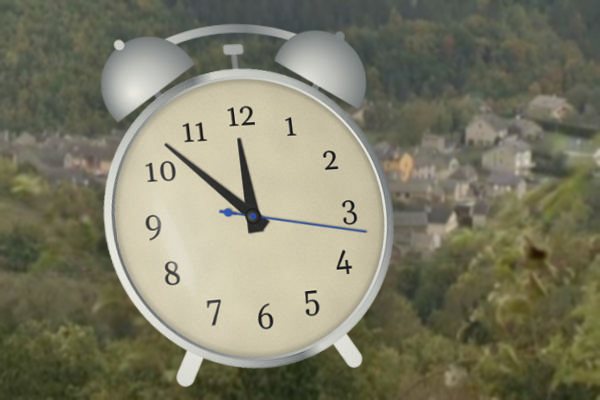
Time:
11.52.17
